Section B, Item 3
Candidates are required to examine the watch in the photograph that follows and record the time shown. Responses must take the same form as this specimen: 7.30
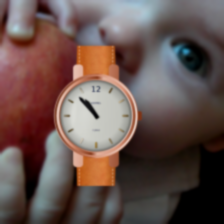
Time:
10.53
